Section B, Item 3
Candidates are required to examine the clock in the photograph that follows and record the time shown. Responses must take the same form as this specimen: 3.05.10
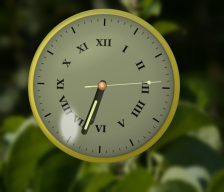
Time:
6.33.14
